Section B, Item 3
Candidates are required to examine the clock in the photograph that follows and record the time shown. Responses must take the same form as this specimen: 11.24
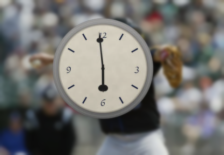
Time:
5.59
